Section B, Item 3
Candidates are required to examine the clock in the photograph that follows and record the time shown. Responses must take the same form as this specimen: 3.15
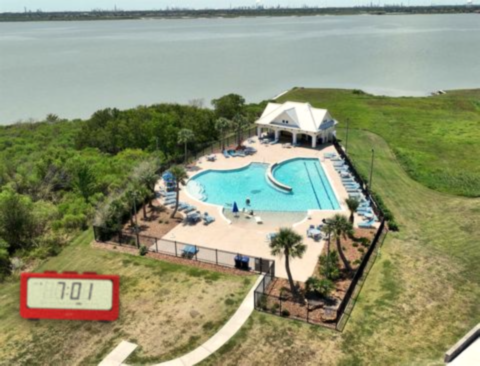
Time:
7.01
